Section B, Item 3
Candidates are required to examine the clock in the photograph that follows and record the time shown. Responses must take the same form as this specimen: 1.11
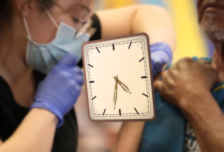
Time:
4.32
